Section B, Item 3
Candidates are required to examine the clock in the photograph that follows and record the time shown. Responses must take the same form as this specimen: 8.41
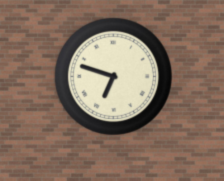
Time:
6.48
